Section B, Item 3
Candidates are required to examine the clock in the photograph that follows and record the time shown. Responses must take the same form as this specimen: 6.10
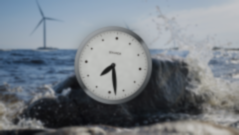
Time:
7.28
